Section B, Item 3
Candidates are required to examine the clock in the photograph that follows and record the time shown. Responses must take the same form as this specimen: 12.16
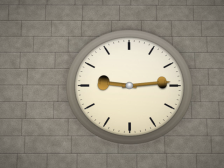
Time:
9.14
